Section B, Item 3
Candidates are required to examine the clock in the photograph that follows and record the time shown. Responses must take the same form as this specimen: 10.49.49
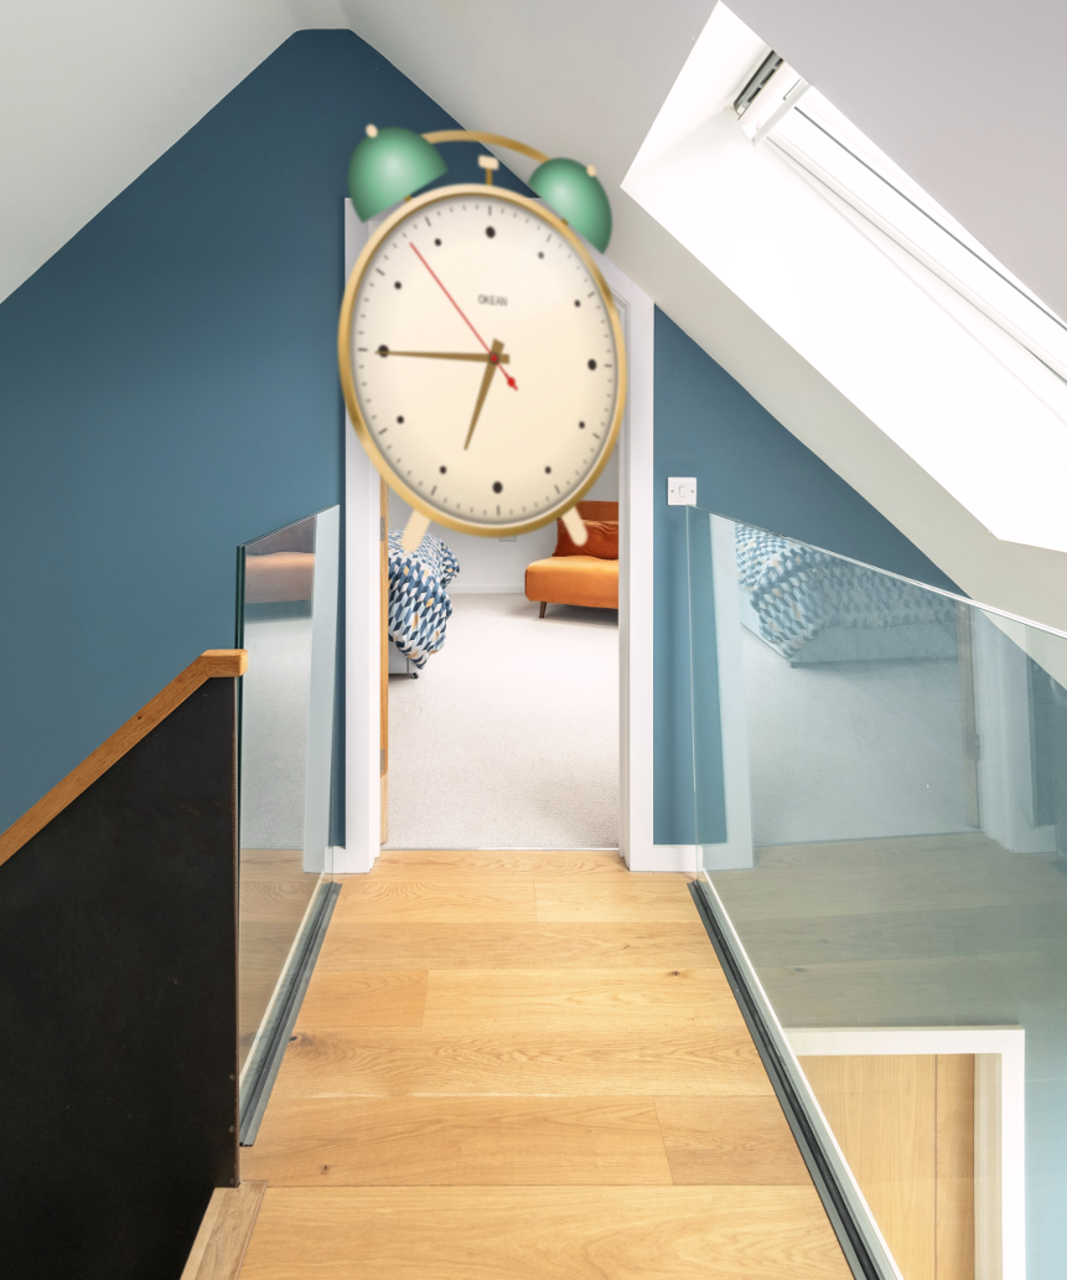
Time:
6.44.53
